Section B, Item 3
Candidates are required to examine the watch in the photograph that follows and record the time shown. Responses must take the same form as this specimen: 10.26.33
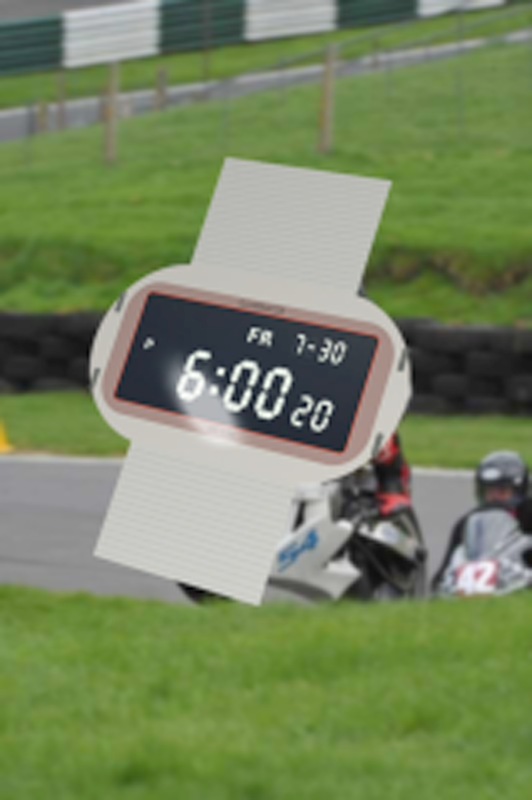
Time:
6.00.20
